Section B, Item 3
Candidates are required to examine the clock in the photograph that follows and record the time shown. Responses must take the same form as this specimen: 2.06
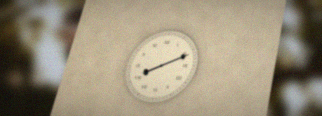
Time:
8.11
